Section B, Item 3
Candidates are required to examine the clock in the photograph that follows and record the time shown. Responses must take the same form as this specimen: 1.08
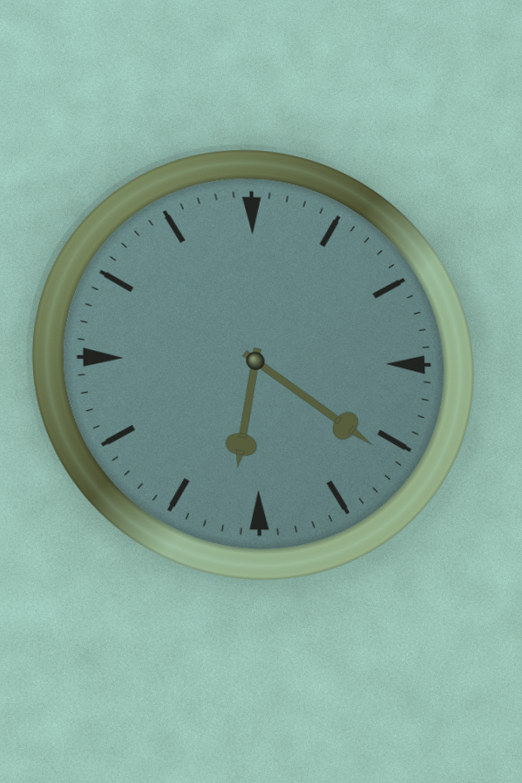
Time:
6.21
